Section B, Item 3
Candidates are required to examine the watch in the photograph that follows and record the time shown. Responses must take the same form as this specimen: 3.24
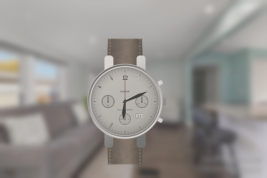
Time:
6.11
